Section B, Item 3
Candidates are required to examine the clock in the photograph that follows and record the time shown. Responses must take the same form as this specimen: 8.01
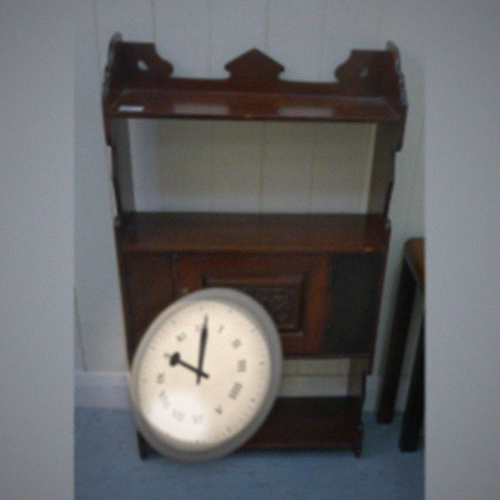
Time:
10.01
